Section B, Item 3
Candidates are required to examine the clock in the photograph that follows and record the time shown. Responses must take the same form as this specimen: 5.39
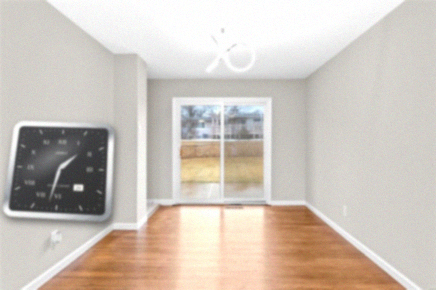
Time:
1.32
